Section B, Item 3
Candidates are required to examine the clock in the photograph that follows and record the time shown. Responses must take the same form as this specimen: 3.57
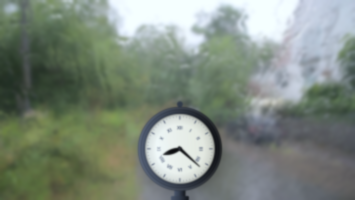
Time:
8.22
